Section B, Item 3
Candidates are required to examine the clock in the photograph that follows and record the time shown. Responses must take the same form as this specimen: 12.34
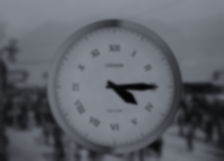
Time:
4.15
